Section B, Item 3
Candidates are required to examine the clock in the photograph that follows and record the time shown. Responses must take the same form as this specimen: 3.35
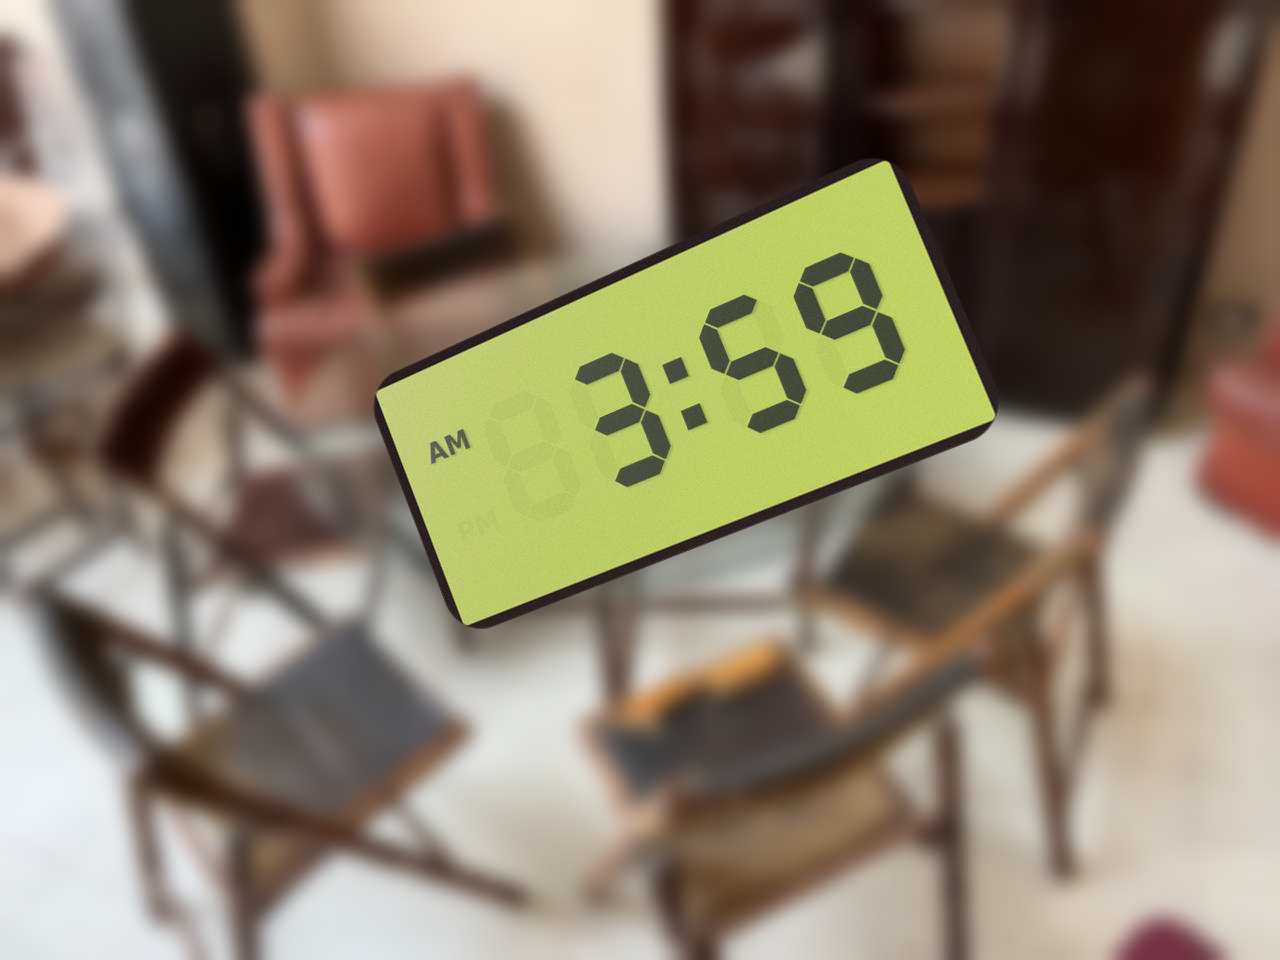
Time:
3.59
